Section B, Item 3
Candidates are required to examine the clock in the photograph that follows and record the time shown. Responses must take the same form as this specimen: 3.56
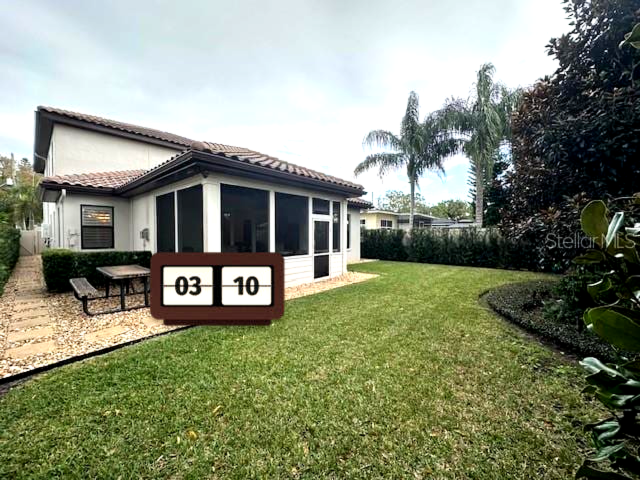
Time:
3.10
